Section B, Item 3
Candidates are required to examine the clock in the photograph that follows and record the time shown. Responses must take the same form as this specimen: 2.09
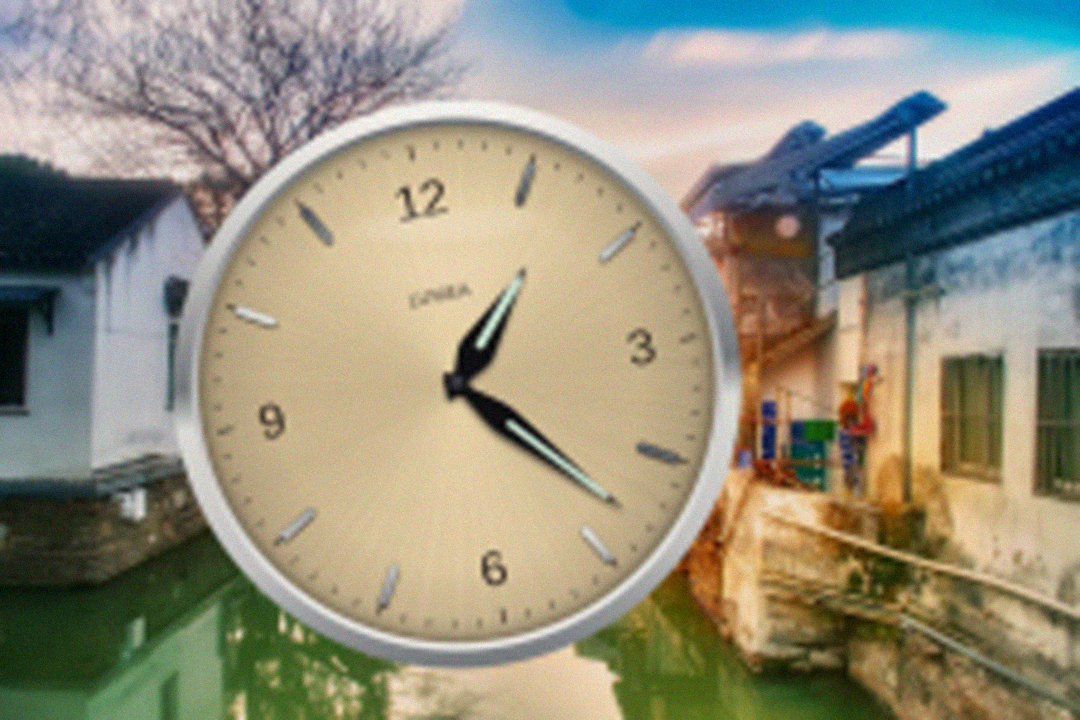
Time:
1.23
